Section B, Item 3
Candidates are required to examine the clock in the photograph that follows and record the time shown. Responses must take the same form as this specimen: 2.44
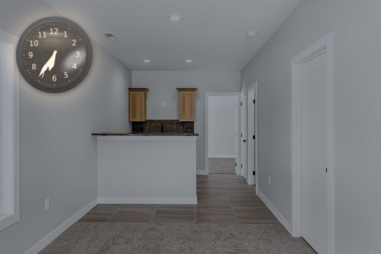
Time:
6.36
